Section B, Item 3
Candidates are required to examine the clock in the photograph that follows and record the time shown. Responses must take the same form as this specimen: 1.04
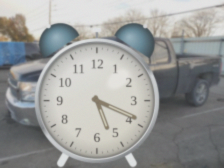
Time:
5.19
